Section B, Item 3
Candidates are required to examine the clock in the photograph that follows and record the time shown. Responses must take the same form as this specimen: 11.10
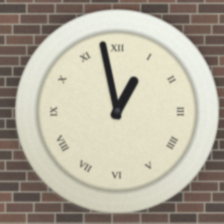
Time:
12.58
